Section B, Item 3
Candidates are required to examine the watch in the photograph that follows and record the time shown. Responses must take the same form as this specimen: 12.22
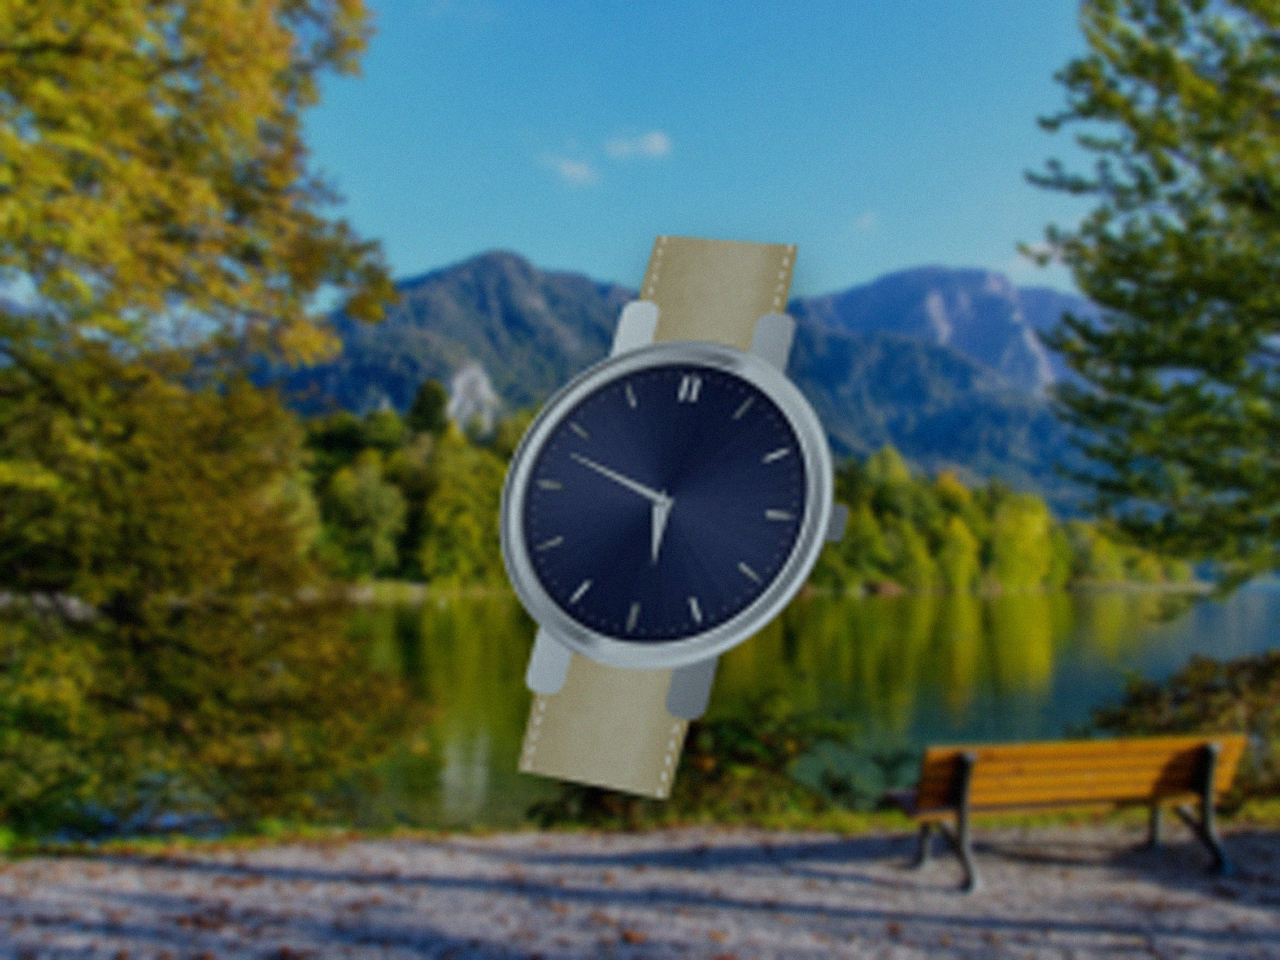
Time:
5.48
